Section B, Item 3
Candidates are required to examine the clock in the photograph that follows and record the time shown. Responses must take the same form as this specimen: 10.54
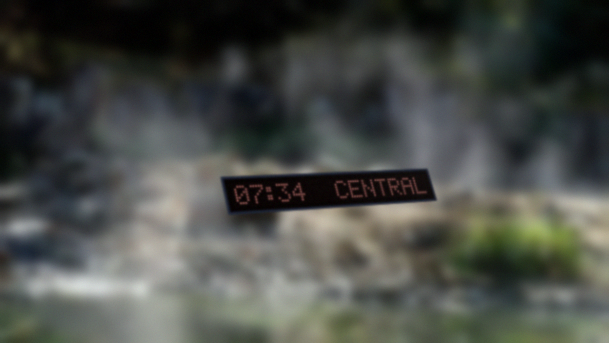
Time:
7.34
